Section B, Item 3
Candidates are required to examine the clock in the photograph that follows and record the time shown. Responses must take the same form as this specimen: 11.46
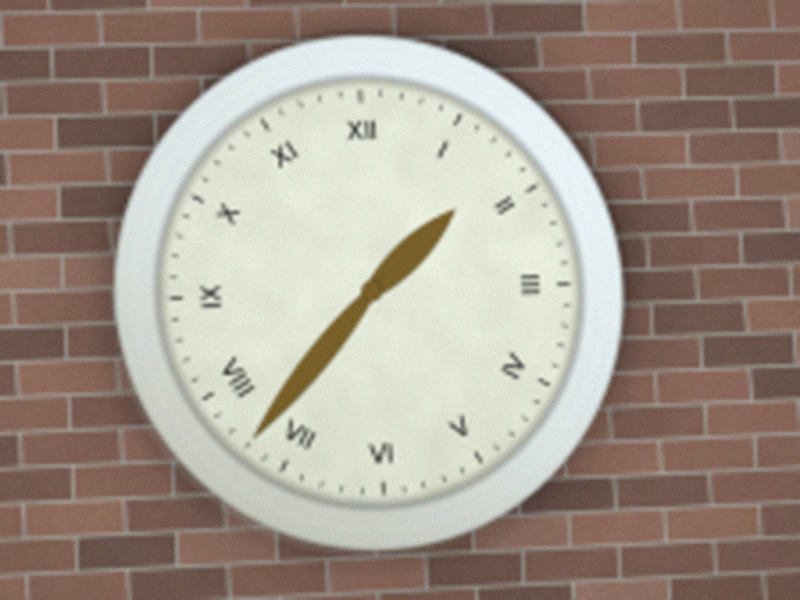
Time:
1.37
